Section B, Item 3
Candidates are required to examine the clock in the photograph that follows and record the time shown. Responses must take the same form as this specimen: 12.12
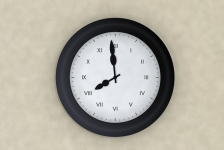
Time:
7.59
